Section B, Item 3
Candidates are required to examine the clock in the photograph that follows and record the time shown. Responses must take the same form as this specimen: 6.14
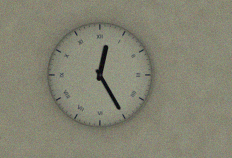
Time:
12.25
